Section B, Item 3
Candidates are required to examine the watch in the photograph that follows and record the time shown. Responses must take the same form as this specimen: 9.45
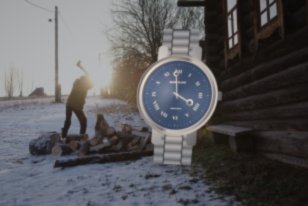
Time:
3.59
